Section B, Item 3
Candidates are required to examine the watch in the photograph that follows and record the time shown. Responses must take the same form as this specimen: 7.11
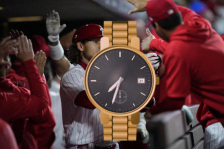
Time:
7.33
